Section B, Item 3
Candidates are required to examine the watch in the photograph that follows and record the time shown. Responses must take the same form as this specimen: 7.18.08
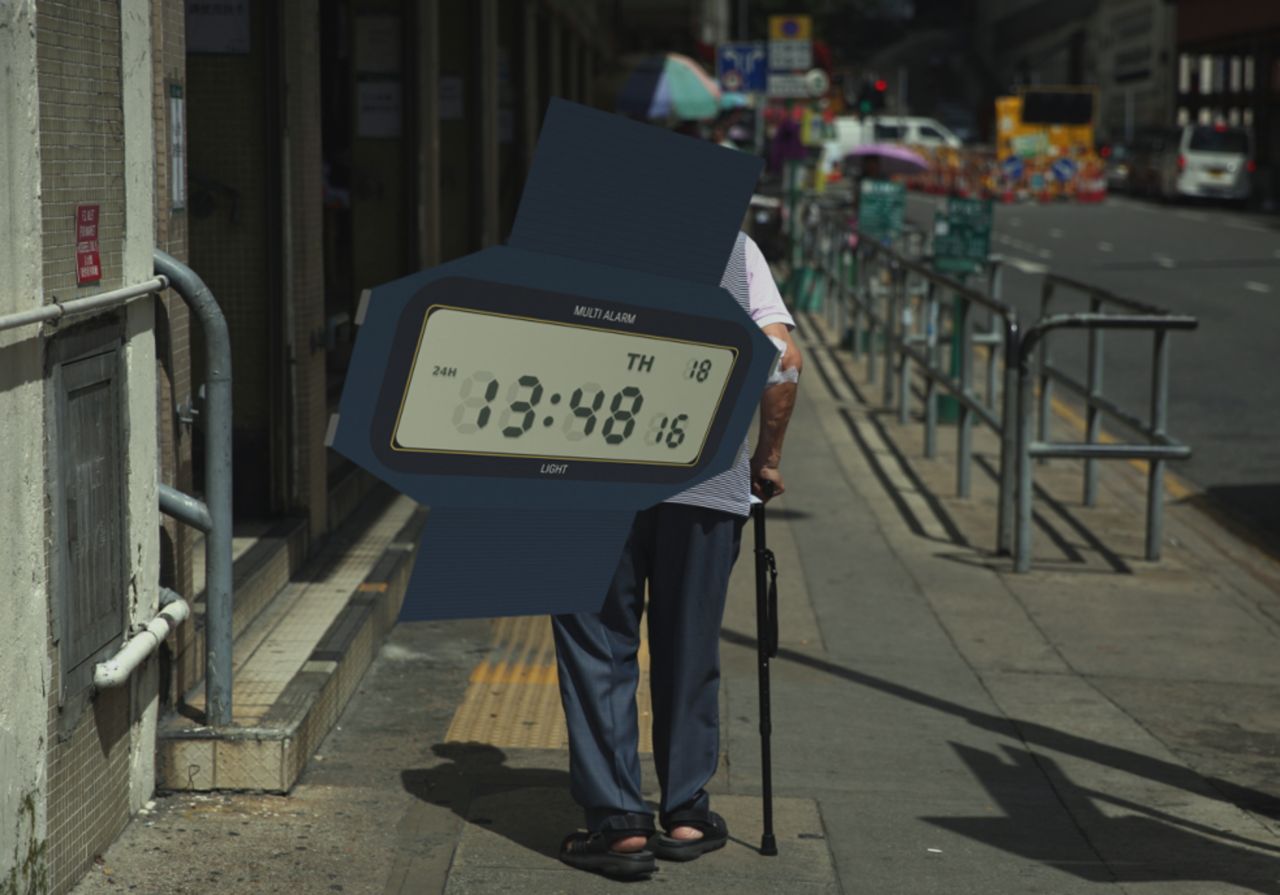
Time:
13.48.16
